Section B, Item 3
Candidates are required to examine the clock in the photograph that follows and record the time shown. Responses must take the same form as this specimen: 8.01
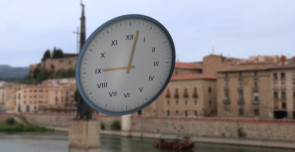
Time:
9.02
